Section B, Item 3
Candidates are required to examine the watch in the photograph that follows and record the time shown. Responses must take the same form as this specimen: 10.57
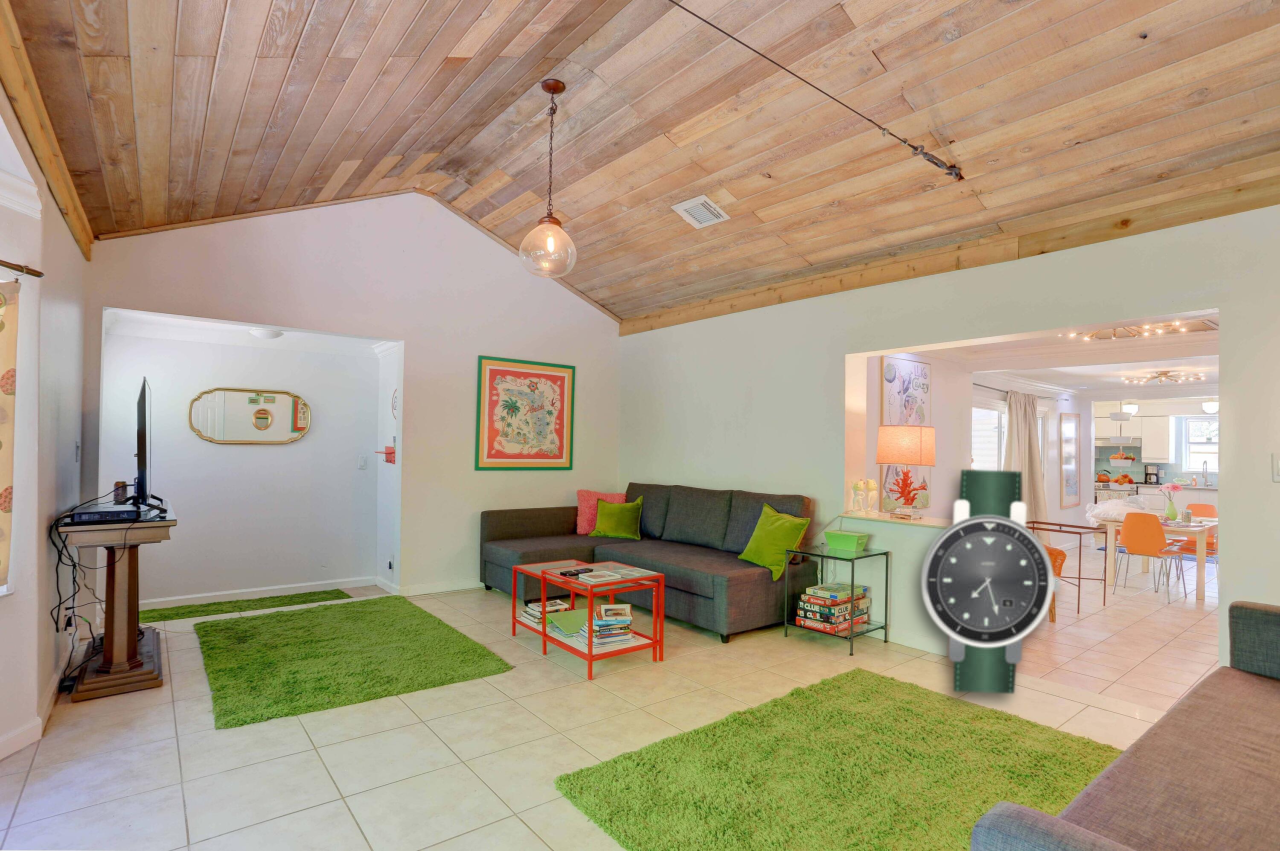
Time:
7.27
